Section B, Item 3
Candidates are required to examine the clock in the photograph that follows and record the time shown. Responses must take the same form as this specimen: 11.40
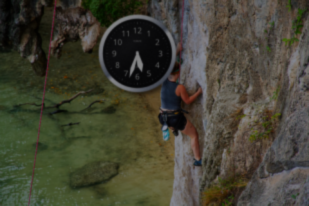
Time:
5.33
